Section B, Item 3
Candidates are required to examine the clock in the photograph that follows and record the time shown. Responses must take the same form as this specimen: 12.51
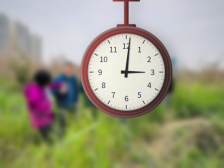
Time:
3.01
